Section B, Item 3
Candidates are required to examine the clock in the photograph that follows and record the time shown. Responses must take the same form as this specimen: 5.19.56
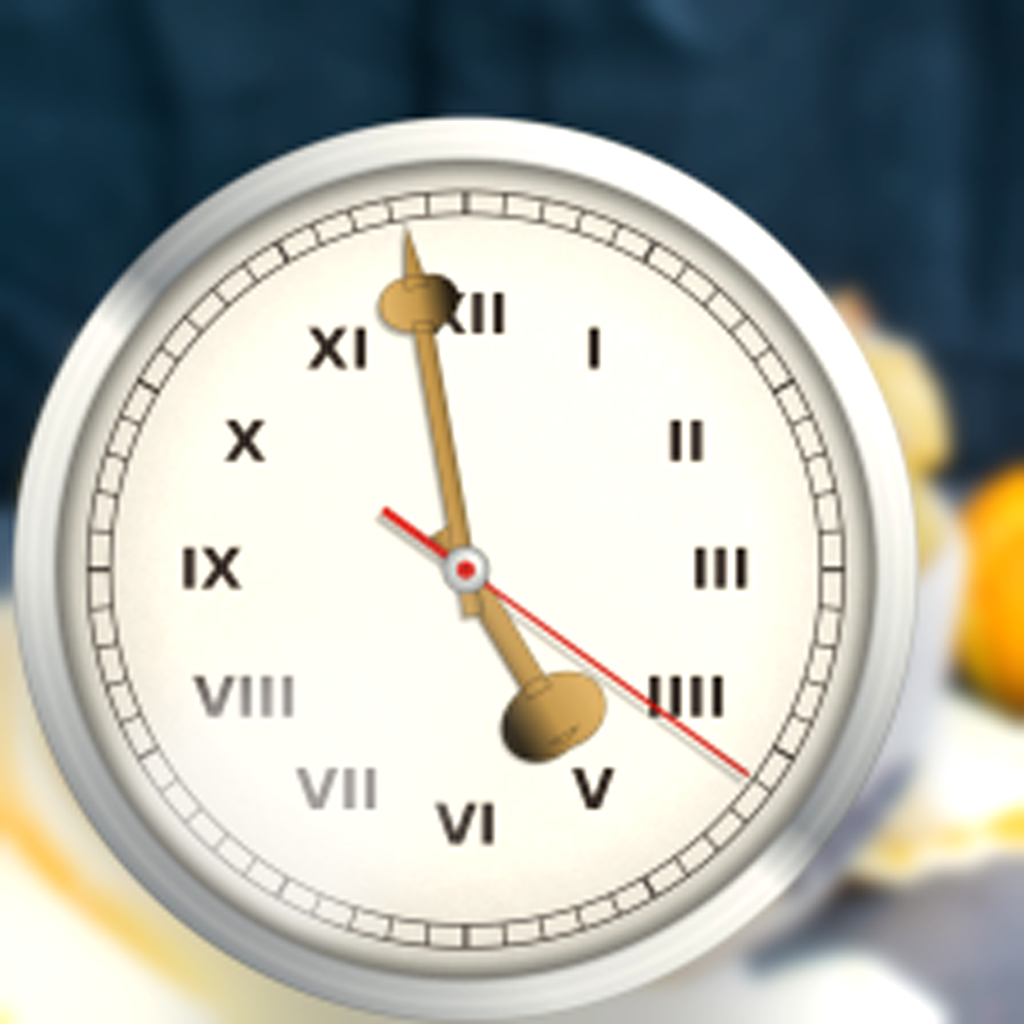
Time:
4.58.21
